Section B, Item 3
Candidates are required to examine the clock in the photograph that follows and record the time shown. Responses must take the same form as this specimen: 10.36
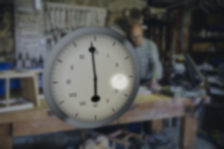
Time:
5.59
